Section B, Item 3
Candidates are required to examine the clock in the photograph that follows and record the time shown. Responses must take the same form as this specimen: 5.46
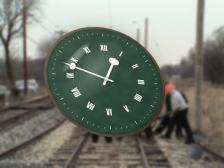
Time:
12.48
